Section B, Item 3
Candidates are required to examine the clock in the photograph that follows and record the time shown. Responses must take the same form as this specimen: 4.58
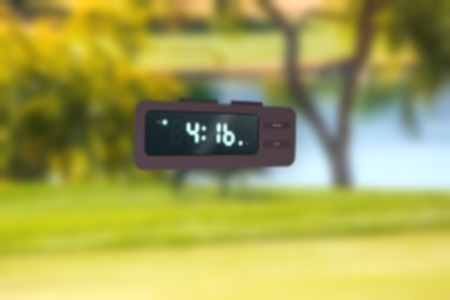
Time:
4.16
